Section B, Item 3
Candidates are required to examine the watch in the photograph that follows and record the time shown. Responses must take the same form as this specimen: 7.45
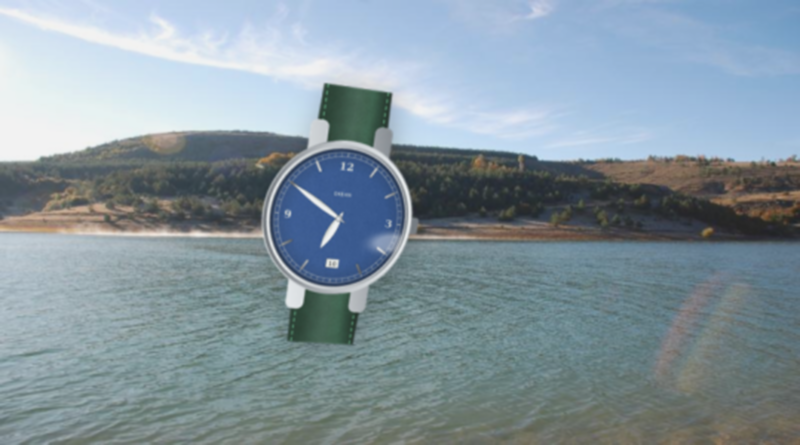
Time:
6.50
